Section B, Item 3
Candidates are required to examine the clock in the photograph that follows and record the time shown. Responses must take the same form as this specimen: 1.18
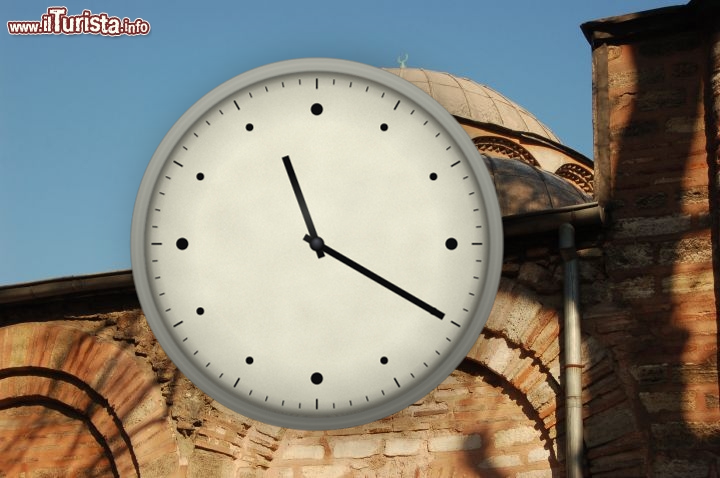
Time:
11.20
